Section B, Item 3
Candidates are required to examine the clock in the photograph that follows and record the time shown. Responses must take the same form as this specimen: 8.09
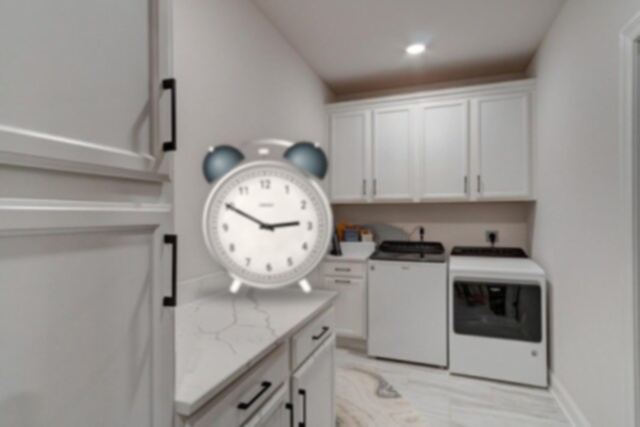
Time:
2.50
